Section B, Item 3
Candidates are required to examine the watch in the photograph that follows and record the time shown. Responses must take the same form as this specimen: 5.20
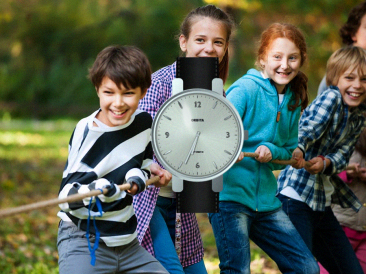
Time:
6.34
